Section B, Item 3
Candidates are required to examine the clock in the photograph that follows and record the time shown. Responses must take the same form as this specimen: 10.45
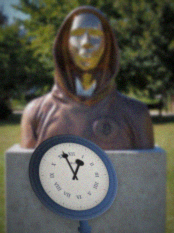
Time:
12.57
